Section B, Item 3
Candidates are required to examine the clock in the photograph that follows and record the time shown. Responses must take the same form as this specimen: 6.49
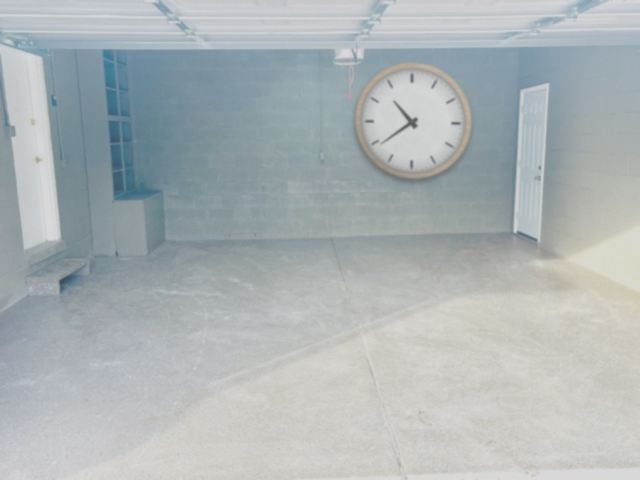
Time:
10.39
